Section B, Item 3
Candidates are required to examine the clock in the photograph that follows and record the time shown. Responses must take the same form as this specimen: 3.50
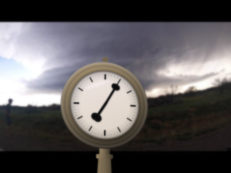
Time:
7.05
